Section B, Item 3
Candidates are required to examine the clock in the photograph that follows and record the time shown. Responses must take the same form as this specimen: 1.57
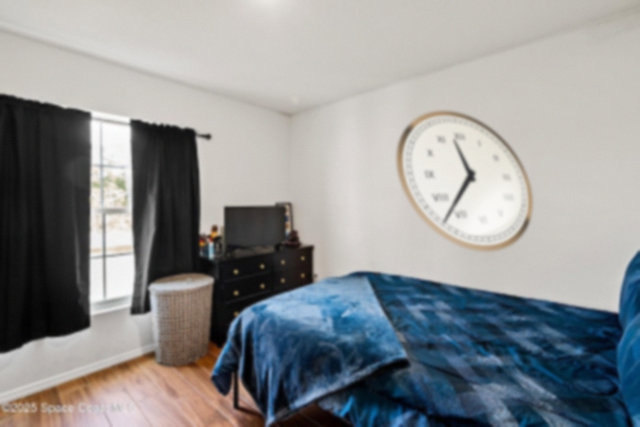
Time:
11.37
